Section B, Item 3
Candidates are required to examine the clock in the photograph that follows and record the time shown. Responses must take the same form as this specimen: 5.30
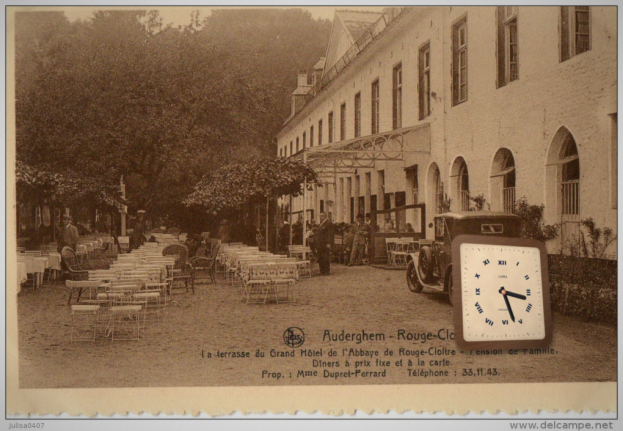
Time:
3.27
